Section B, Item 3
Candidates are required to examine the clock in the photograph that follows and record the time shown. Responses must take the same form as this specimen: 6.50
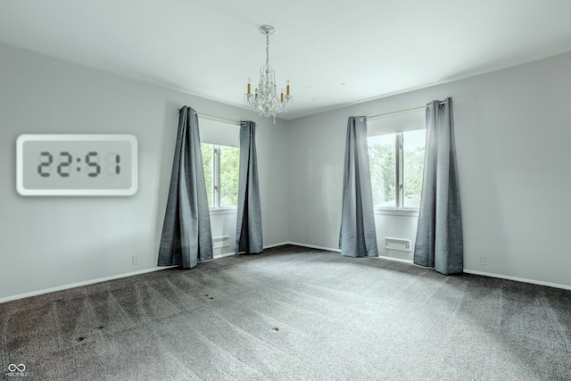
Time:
22.51
